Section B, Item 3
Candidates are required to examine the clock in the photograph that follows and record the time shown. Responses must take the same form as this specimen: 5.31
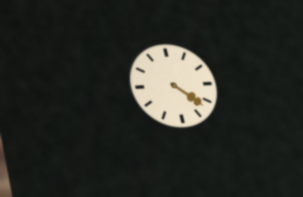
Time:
4.22
